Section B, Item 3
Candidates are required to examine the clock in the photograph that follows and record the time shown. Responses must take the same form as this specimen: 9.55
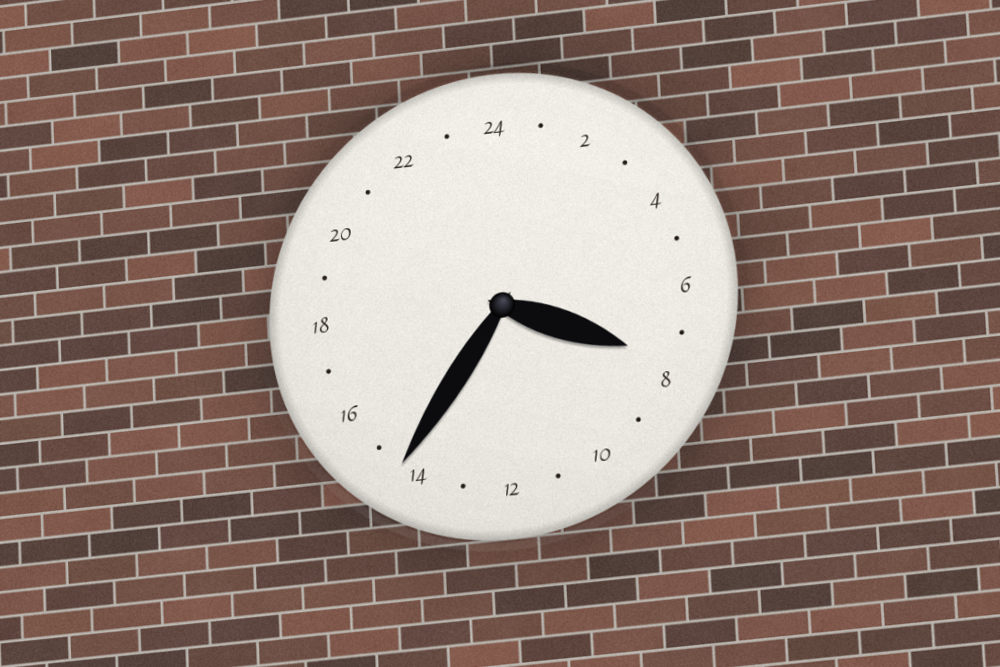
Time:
7.36
